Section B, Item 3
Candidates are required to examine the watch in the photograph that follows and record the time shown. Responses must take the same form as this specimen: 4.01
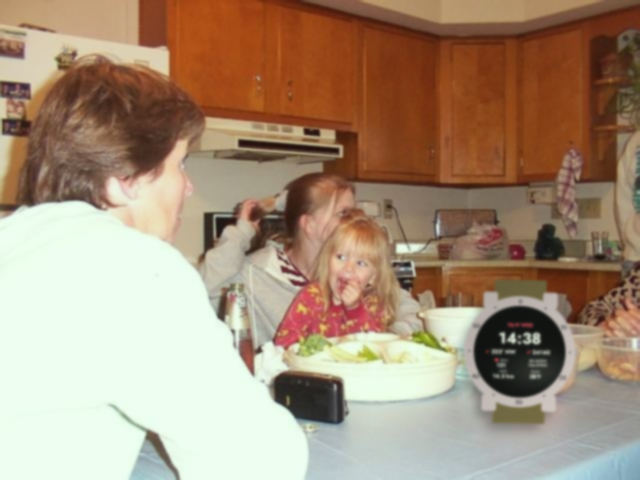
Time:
14.38
